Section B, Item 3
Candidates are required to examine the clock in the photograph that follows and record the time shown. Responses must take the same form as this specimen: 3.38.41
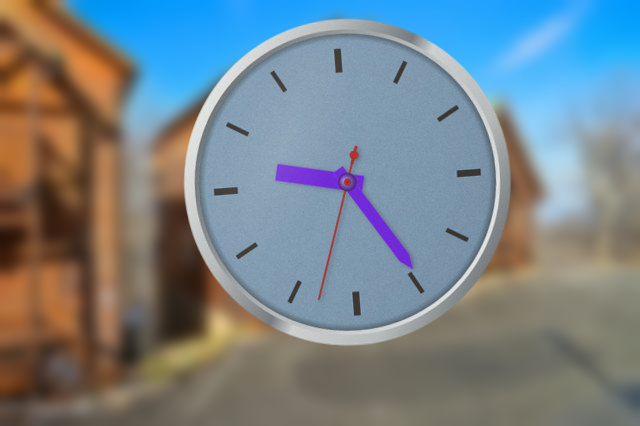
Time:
9.24.33
